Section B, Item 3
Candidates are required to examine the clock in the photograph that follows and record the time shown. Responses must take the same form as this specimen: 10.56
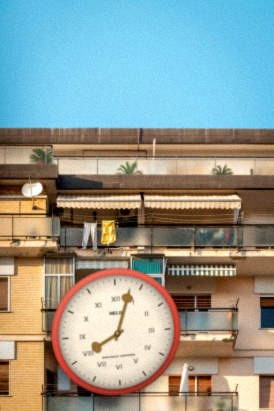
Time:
8.03
